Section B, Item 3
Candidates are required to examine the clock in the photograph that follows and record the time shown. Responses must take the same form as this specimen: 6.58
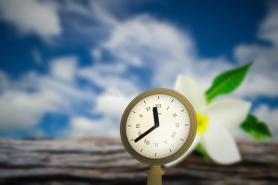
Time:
11.39
